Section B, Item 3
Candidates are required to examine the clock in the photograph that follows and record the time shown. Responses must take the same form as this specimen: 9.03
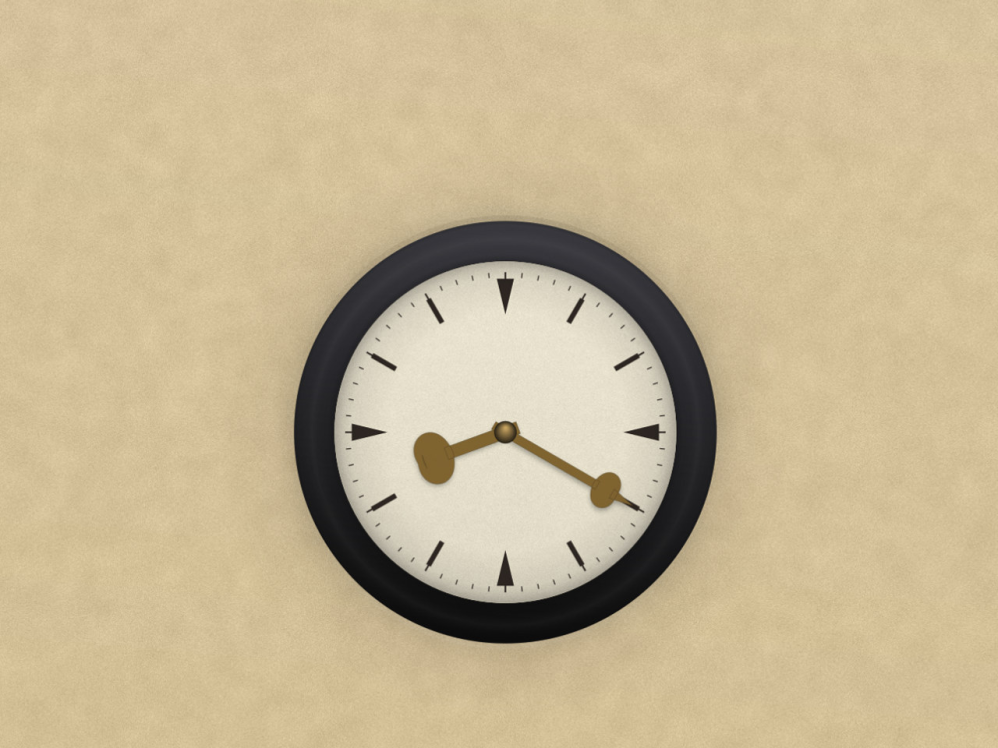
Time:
8.20
